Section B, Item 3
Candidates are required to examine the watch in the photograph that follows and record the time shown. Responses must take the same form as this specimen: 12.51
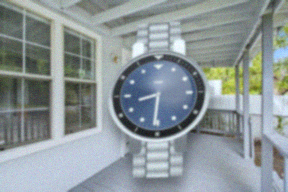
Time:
8.31
